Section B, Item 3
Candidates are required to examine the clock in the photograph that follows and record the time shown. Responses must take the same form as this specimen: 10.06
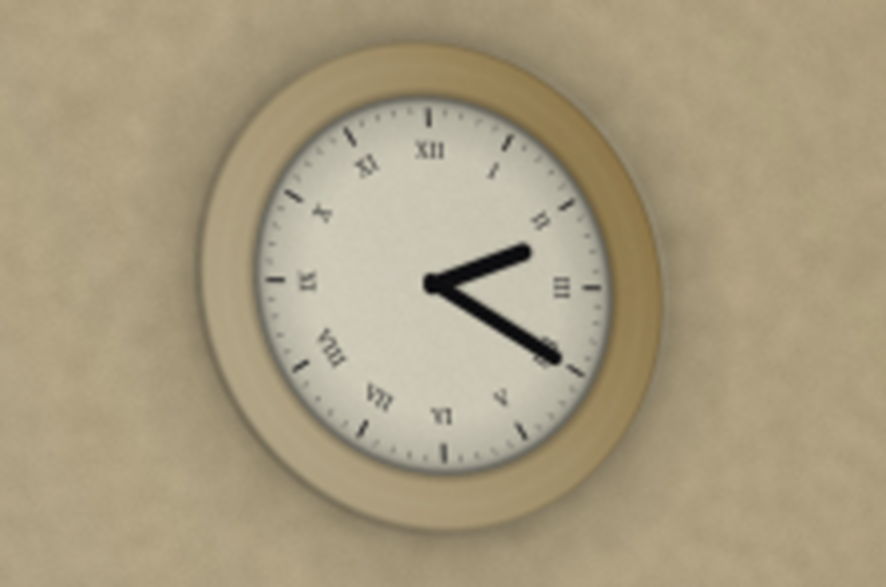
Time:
2.20
